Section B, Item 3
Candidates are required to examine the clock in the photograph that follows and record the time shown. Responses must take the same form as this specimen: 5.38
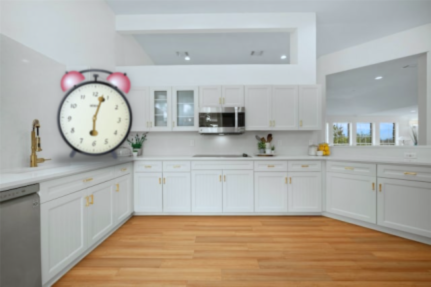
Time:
6.03
